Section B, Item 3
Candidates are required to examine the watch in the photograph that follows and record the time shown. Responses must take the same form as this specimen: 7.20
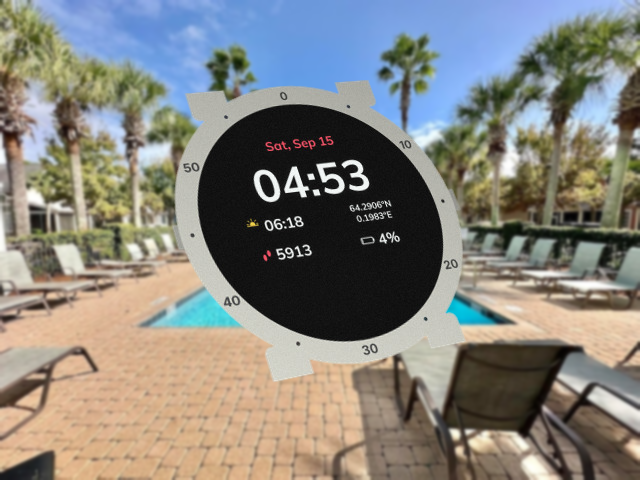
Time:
4.53
